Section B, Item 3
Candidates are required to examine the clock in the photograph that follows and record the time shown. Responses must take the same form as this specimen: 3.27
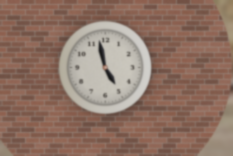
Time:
4.58
